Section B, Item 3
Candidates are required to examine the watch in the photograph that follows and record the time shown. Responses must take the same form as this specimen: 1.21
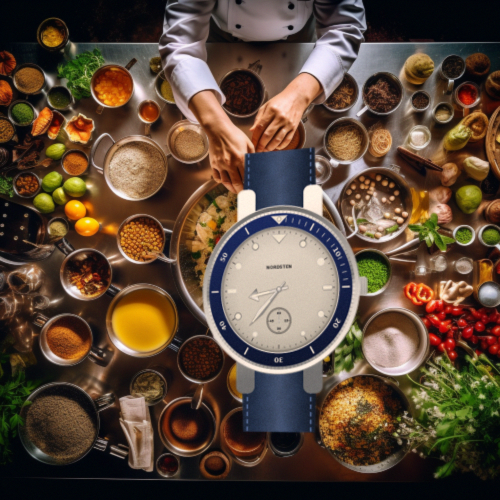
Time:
8.37
